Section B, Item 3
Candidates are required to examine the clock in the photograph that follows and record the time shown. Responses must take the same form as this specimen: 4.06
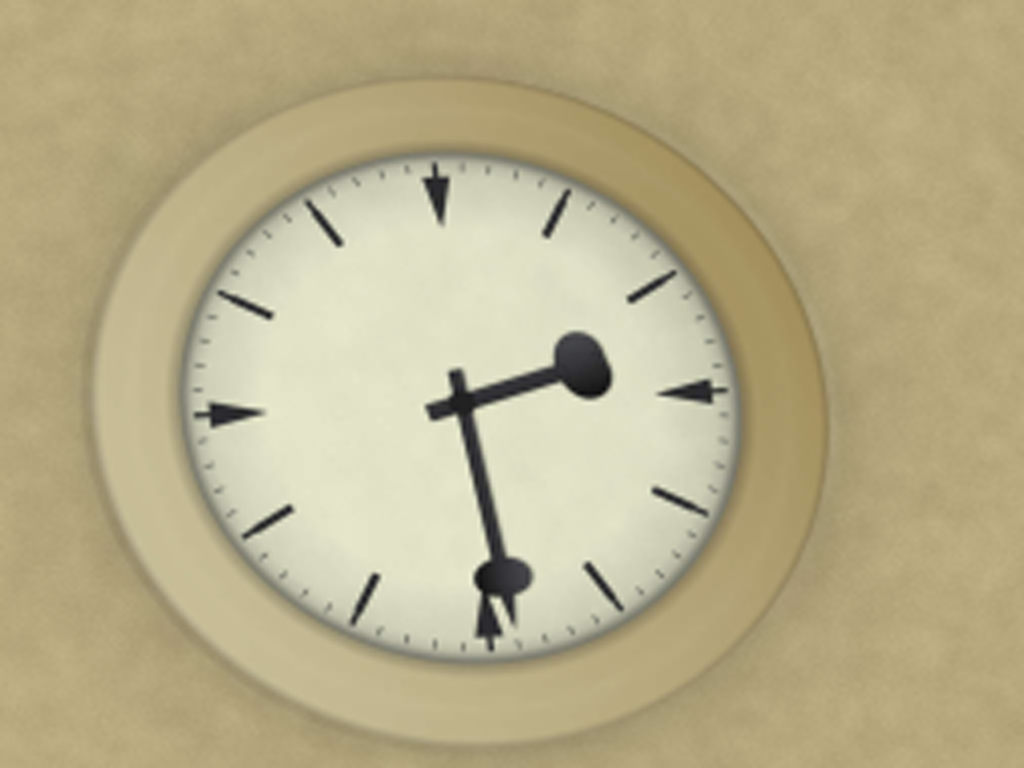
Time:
2.29
